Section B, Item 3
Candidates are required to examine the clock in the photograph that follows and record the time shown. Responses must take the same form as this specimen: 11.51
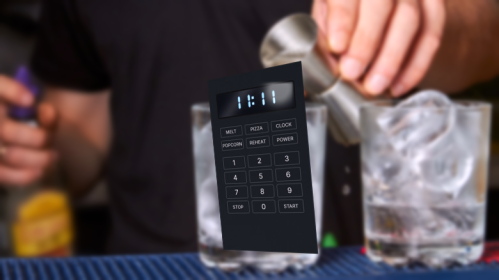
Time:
11.11
